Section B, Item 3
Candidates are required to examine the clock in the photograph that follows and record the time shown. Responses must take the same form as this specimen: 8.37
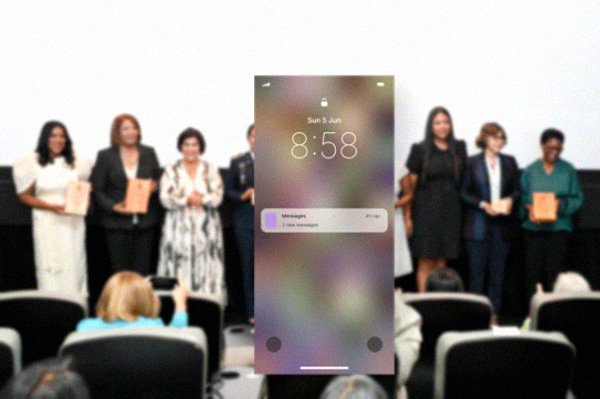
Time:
8.58
